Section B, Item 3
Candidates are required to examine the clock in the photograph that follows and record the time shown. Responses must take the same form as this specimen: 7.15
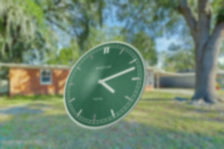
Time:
4.12
